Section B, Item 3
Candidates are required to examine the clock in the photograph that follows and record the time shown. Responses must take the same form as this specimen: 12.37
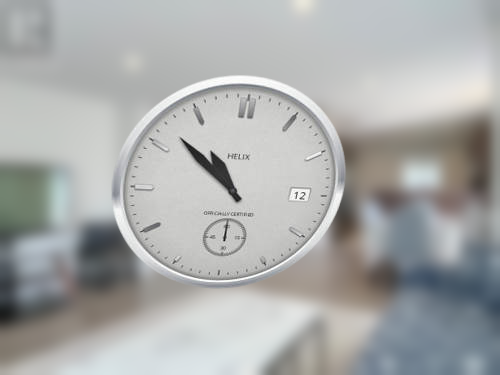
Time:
10.52
